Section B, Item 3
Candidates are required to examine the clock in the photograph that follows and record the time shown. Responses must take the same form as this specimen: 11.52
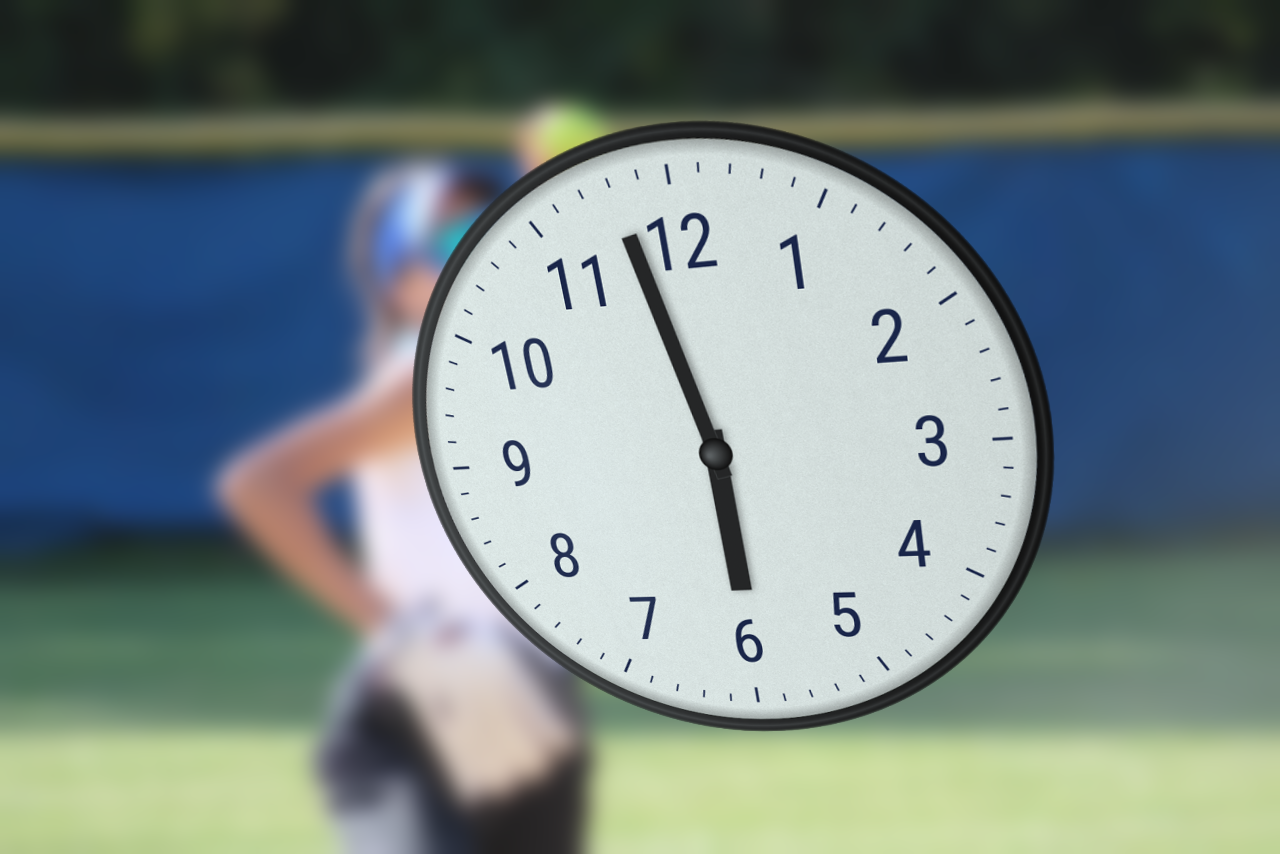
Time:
5.58
